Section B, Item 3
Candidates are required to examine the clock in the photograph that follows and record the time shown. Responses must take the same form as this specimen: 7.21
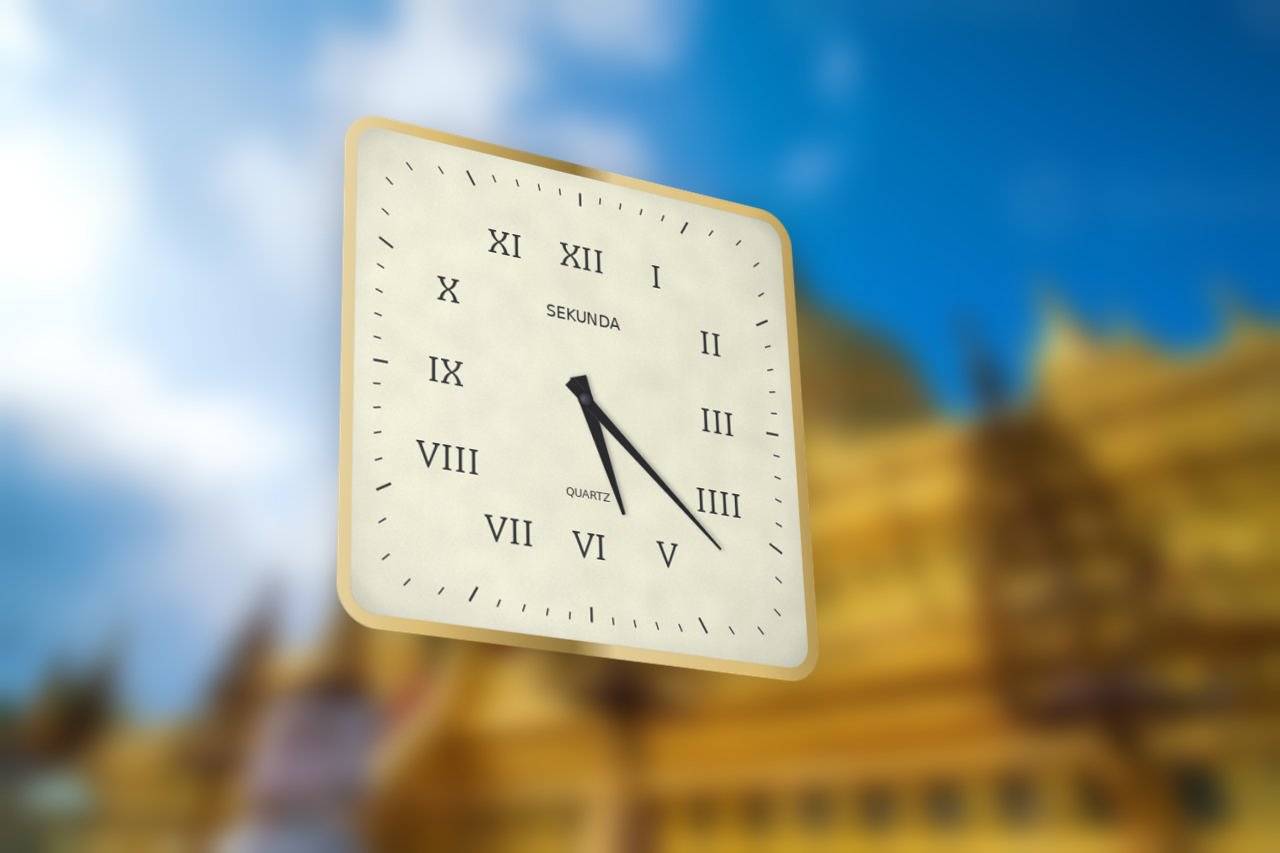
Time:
5.22
